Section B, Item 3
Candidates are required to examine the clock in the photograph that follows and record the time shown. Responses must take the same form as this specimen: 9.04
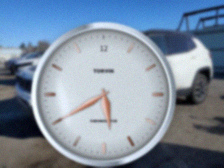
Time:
5.40
